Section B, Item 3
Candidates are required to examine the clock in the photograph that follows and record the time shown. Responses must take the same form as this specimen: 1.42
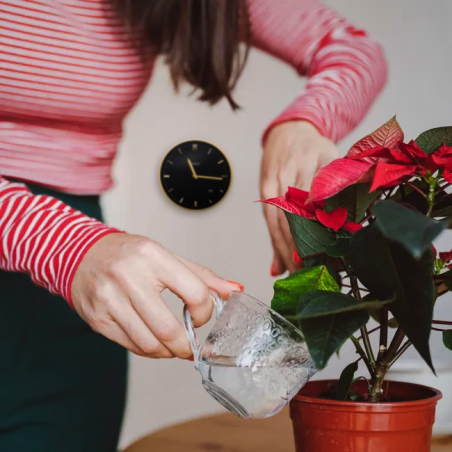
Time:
11.16
